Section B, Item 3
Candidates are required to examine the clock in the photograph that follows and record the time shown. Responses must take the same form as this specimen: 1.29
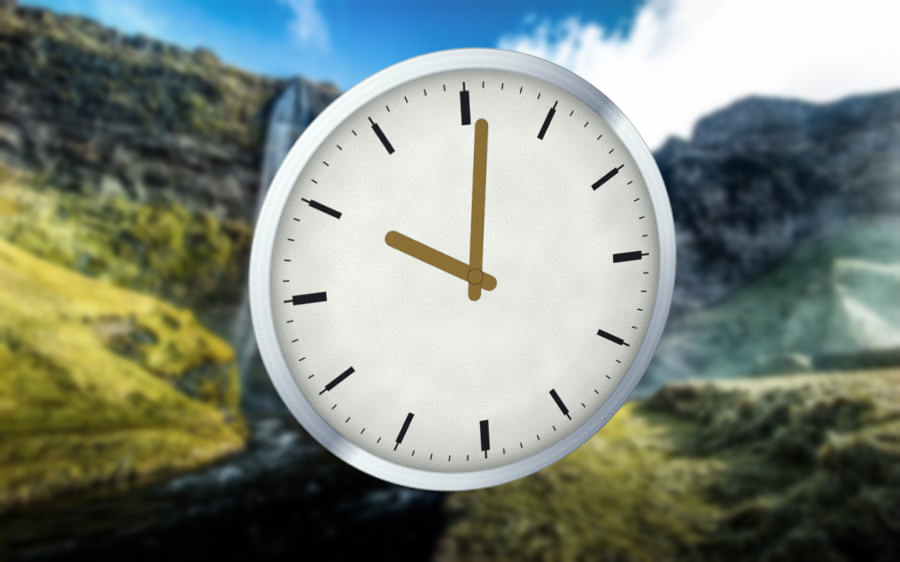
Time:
10.01
